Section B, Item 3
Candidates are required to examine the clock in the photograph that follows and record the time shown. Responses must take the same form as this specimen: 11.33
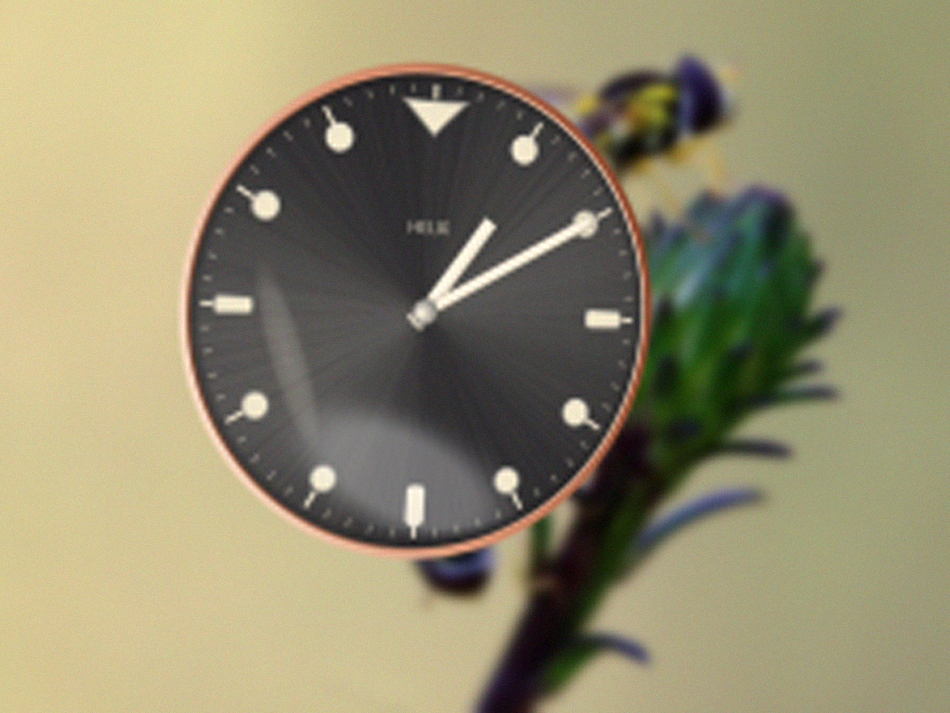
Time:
1.10
